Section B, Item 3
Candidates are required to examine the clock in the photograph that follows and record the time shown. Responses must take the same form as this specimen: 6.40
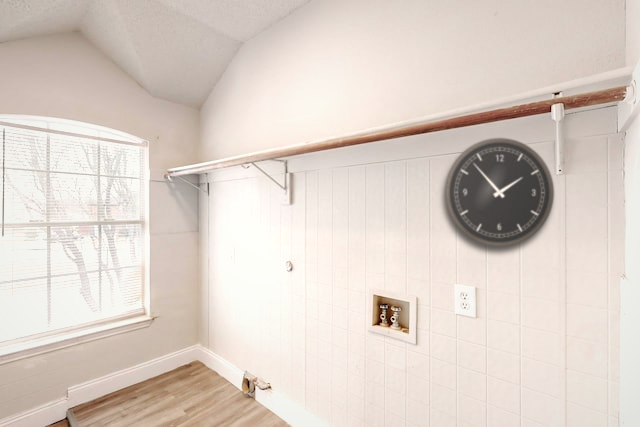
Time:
1.53
